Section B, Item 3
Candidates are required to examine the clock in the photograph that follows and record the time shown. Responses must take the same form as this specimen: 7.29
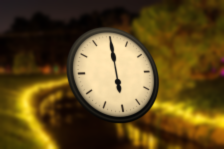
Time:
6.00
